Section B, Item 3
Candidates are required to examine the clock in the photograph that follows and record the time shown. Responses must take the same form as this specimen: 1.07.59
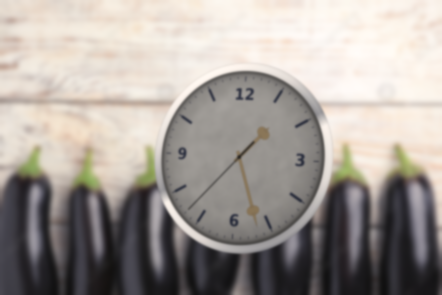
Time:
1.26.37
